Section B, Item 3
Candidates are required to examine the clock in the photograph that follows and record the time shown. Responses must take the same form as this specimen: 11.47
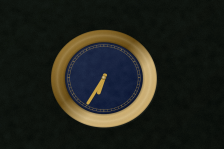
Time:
6.35
